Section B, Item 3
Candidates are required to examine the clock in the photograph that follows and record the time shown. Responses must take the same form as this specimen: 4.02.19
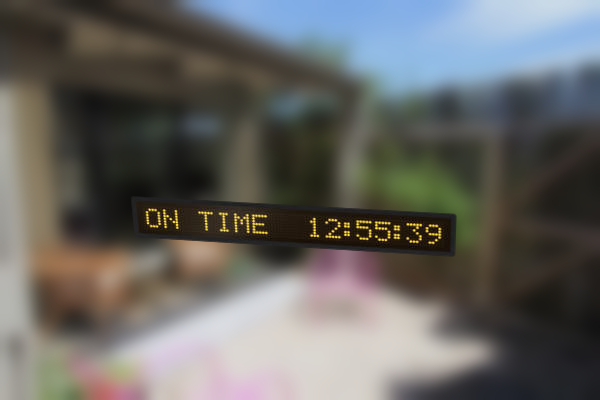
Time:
12.55.39
